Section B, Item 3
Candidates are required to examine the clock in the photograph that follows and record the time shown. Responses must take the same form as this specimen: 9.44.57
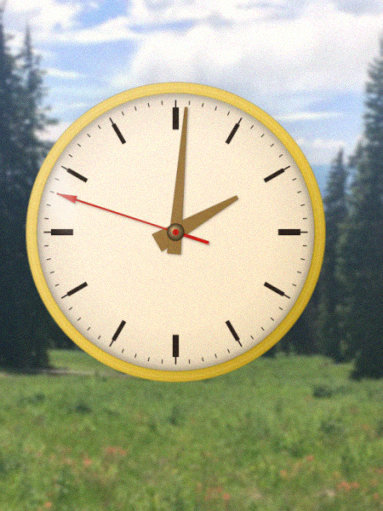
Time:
2.00.48
